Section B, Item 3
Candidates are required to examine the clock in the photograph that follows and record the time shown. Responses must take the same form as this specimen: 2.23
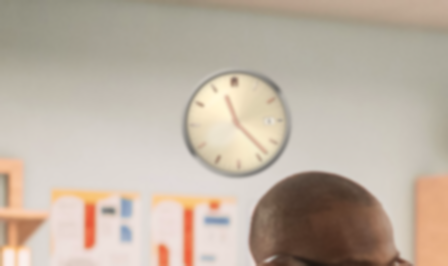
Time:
11.23
